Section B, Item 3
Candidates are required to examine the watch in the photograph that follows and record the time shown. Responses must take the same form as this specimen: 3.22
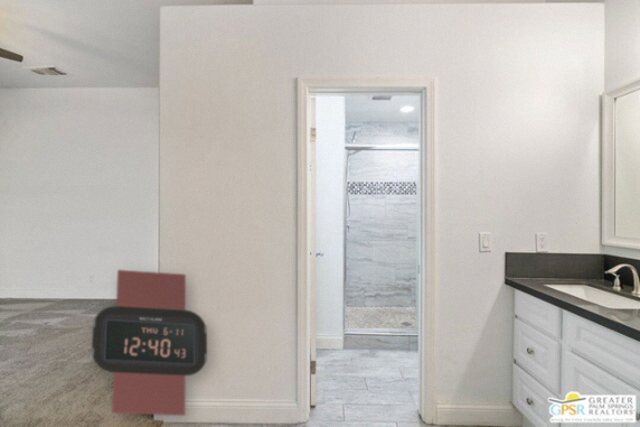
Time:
12.40
